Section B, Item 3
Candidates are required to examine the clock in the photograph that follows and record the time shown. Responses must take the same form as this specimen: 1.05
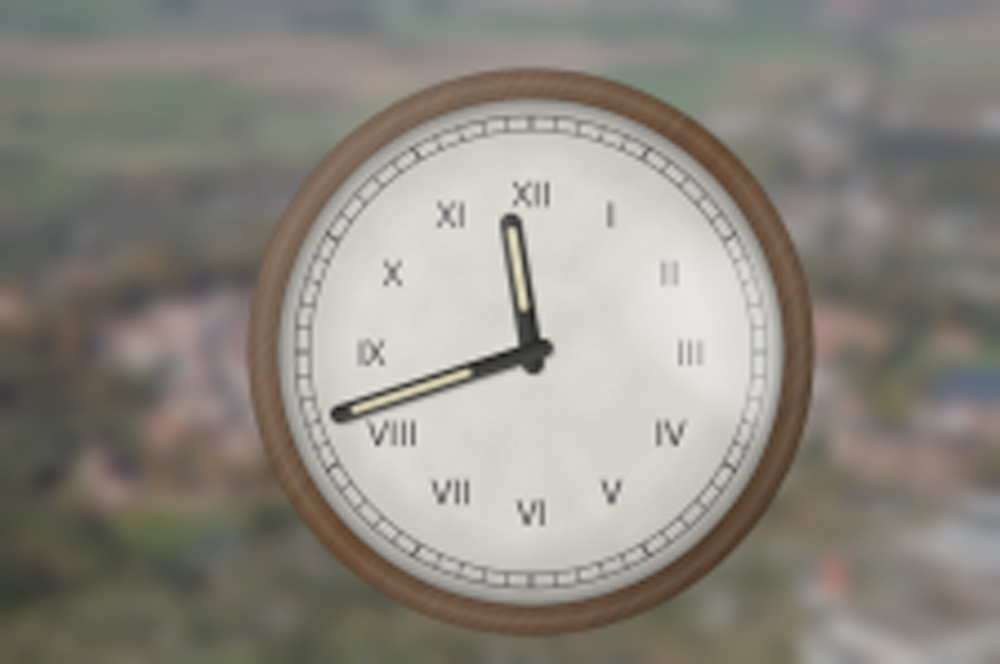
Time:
11.42
